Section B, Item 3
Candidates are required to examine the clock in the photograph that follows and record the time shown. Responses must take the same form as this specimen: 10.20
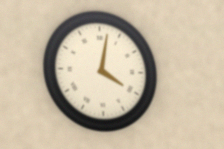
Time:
4.02
